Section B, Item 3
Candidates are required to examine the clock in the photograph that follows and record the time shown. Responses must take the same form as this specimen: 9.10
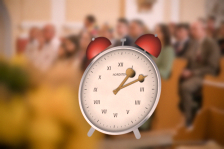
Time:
1.11
